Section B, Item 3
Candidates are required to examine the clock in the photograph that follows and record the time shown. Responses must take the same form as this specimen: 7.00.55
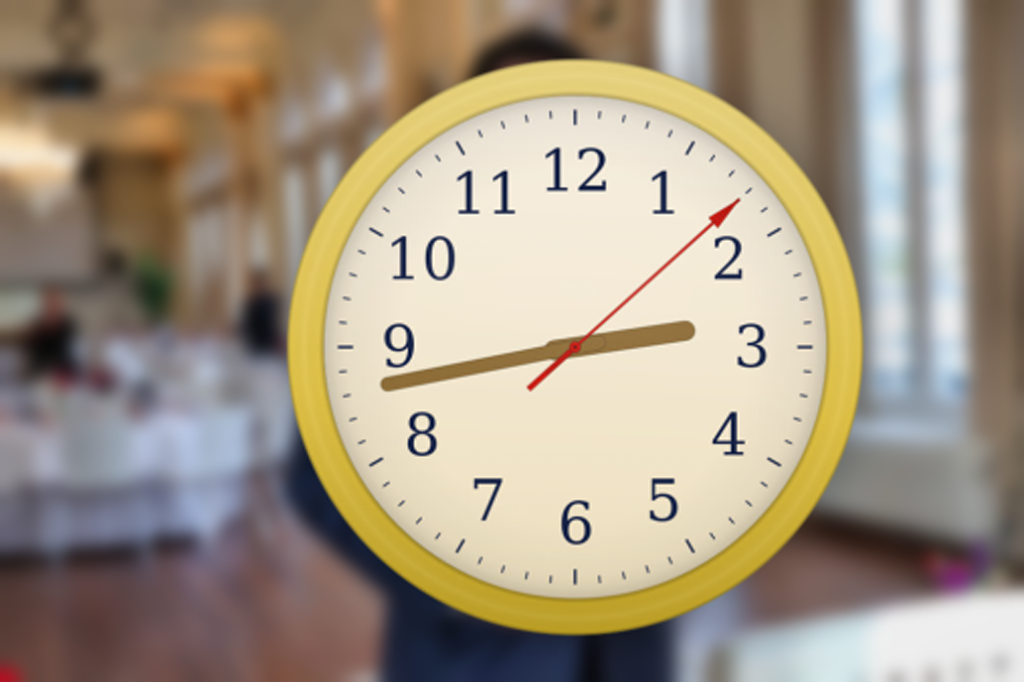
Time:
2.43.08
